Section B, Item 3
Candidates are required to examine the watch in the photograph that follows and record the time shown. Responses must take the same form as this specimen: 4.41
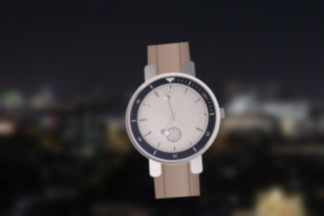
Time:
6.58
